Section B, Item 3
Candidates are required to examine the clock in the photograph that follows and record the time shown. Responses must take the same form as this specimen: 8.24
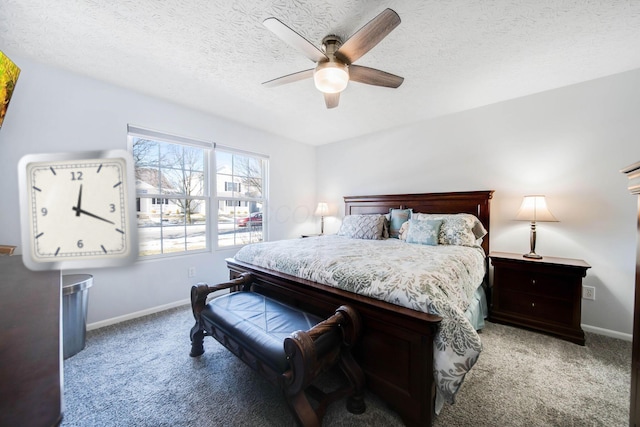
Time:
12.19
